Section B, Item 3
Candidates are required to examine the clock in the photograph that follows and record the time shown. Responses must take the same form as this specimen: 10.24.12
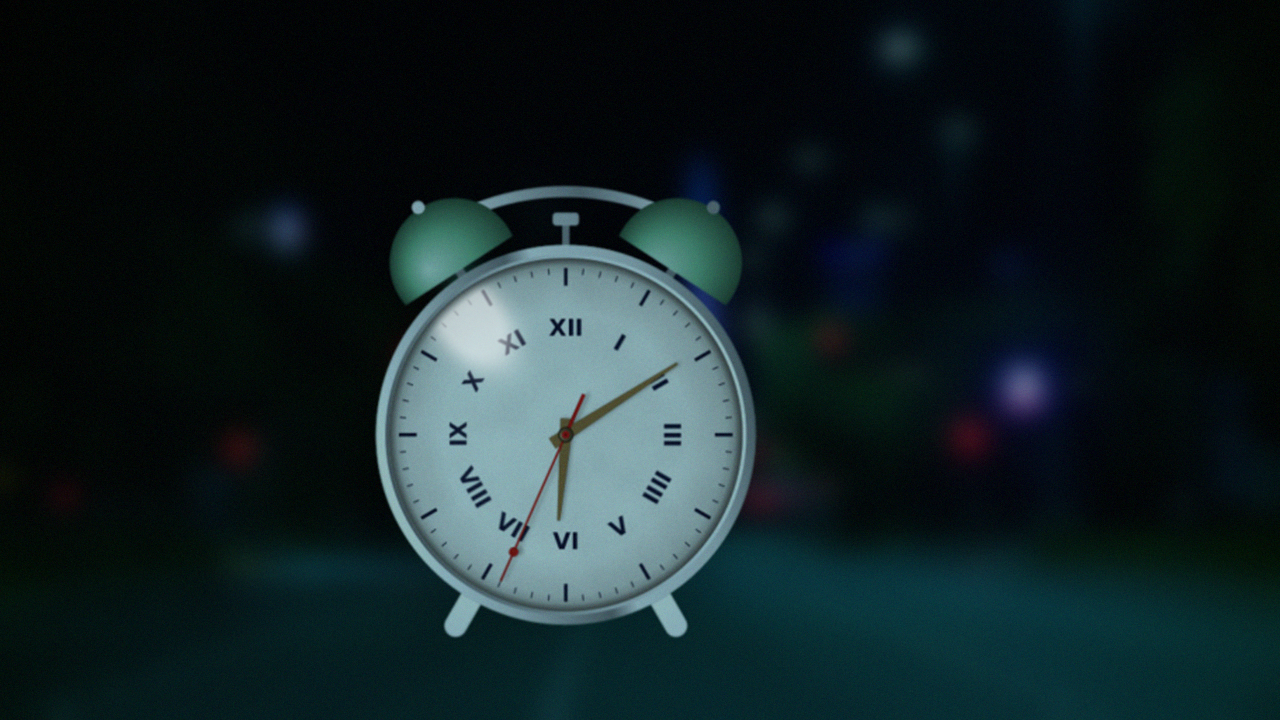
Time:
6.09.34
